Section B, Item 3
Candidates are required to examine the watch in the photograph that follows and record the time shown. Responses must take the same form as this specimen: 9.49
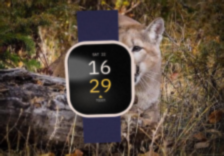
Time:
16.29
